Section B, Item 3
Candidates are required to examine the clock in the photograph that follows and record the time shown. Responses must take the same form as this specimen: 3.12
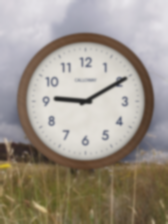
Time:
9.10
